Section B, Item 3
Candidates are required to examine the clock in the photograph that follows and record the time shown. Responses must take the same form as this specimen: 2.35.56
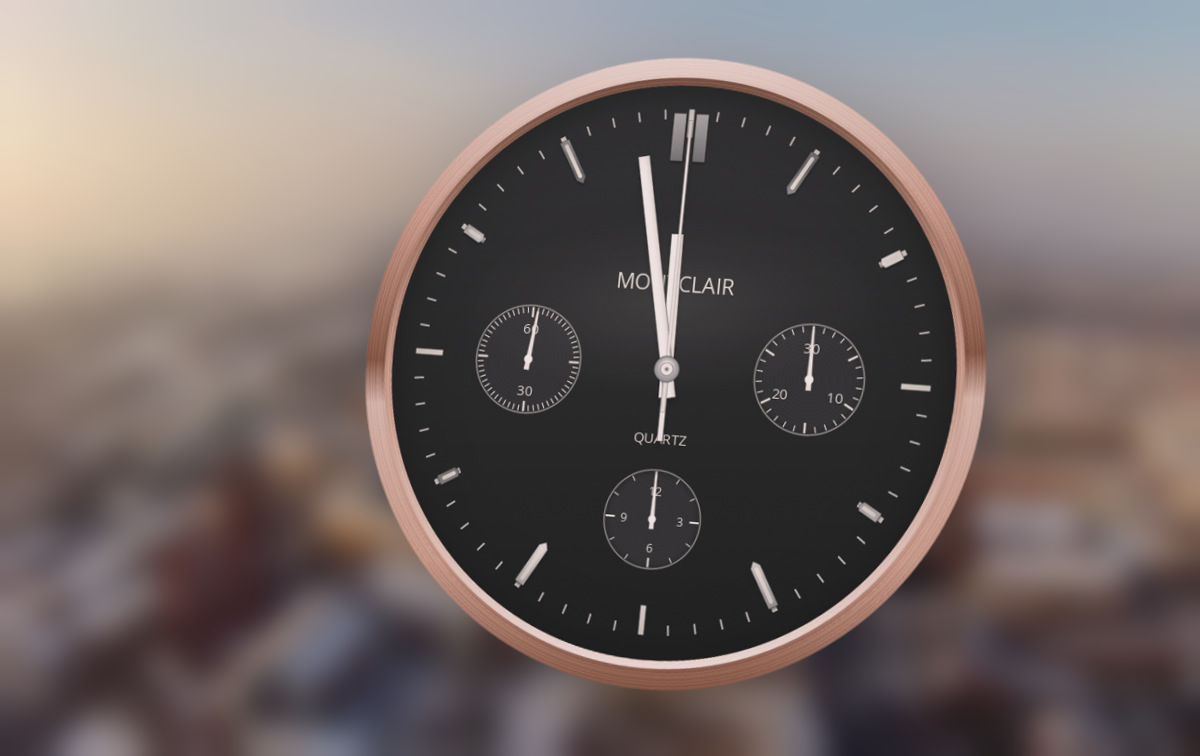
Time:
11.58.01
